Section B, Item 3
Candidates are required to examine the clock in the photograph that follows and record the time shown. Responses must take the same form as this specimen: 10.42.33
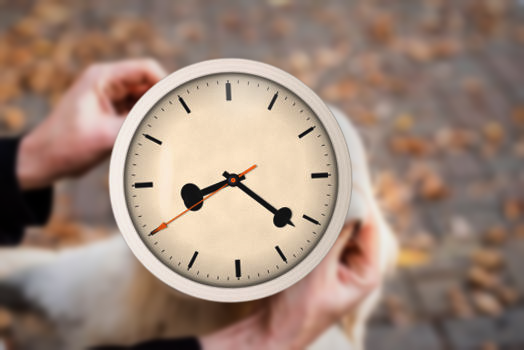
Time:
8.21.40
